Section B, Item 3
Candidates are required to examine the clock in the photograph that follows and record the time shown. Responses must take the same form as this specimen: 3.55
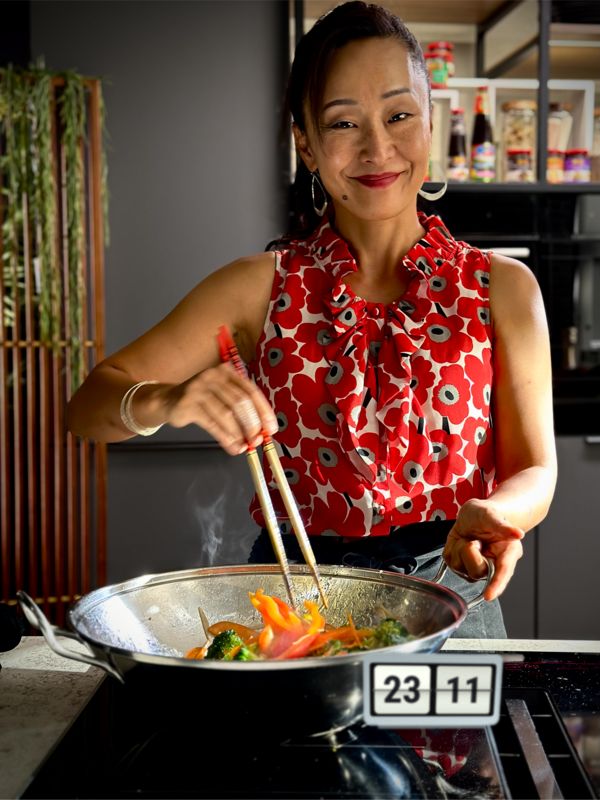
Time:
23.11
